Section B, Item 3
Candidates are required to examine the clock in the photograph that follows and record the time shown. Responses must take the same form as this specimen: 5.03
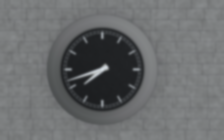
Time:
7.42
